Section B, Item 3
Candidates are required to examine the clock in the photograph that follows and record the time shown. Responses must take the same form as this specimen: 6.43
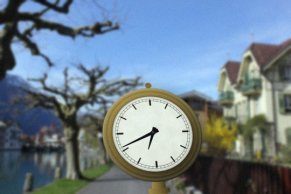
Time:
6.41
